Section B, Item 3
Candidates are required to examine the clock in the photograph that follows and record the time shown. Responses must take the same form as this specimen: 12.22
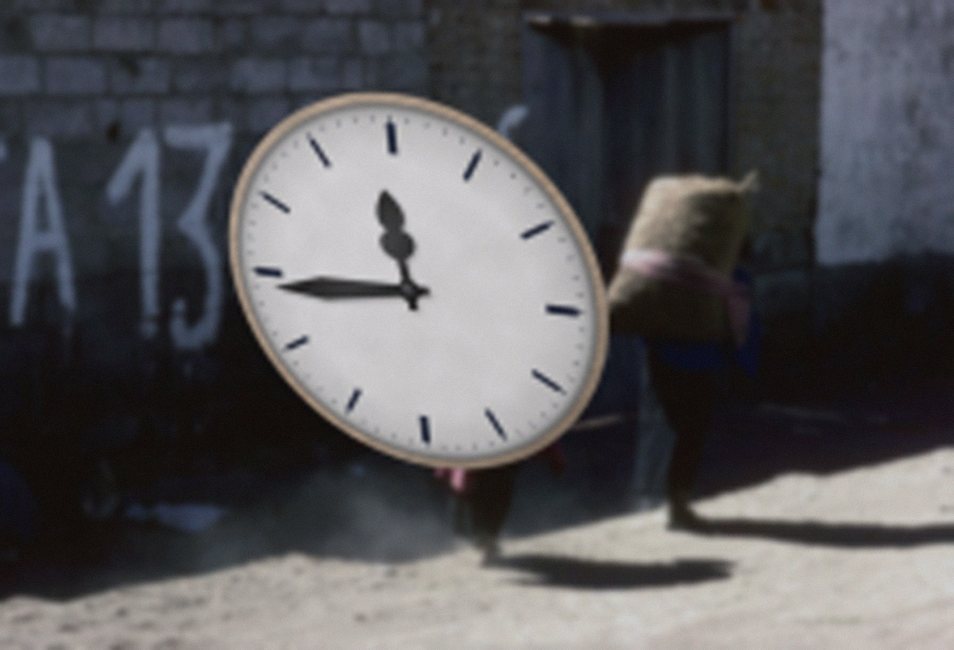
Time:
11.44
